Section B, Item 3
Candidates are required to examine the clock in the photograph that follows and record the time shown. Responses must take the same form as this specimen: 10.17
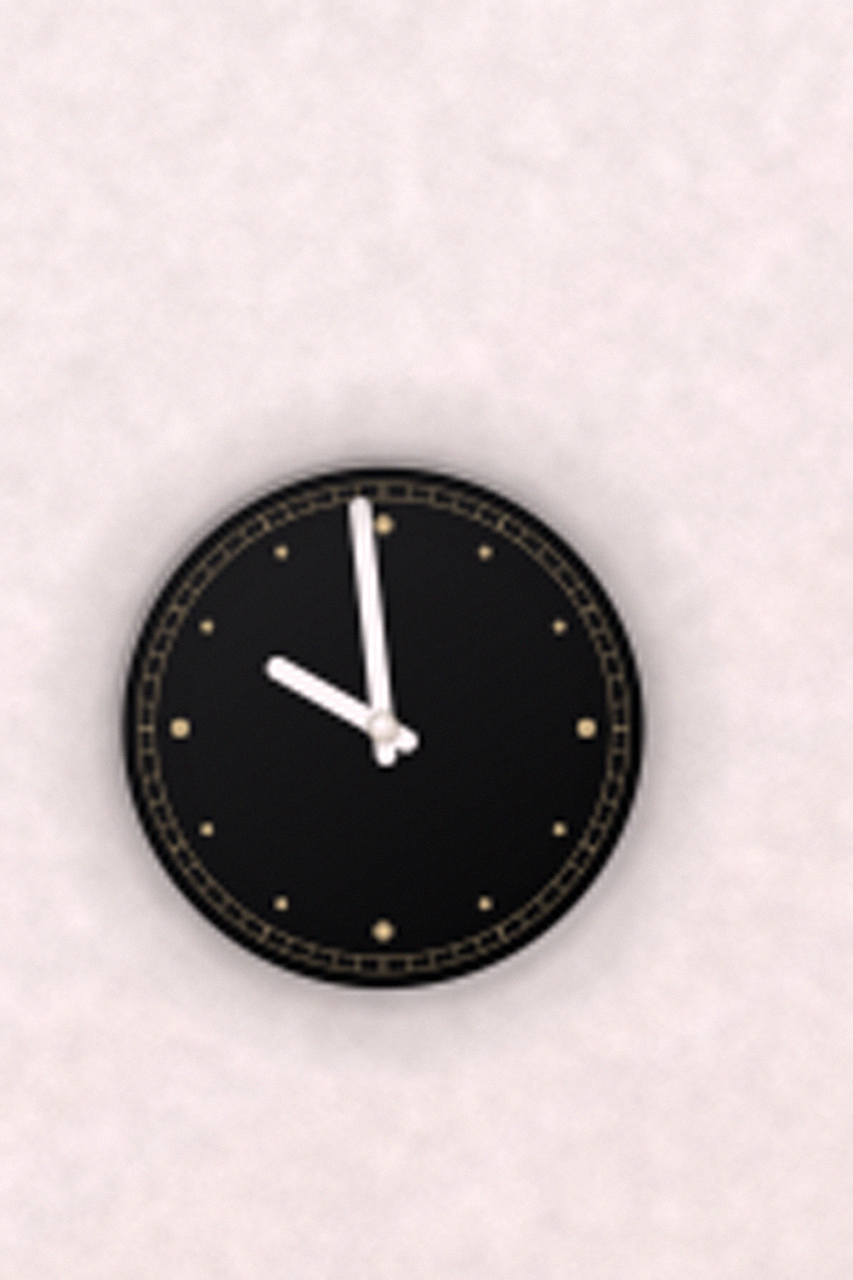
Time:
9.59
